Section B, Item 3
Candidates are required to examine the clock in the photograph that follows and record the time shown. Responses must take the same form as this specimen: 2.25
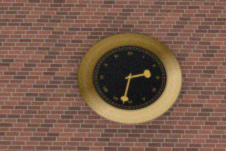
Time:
2.32
